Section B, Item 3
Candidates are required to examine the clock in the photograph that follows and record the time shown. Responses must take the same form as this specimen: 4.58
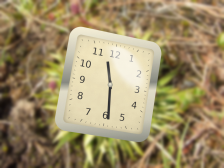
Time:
11.29
